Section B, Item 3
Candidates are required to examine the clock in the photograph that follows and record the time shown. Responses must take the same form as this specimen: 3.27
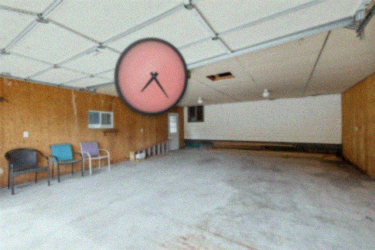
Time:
7.24
